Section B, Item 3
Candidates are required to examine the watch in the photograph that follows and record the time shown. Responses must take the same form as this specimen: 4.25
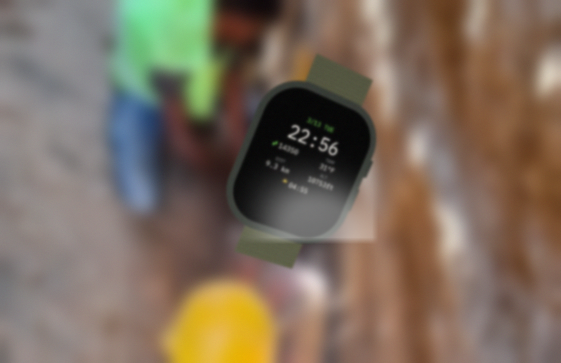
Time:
22.56
